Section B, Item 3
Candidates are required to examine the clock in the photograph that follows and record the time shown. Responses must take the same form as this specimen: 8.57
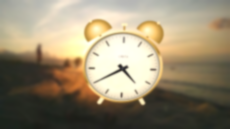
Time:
4.40
